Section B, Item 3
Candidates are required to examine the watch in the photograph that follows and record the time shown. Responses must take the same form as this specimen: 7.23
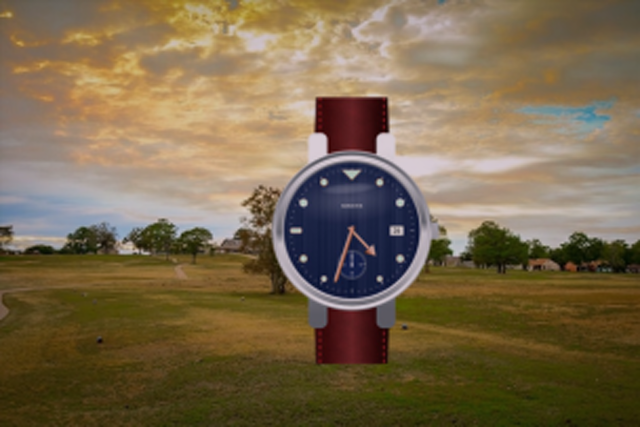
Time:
4.33
